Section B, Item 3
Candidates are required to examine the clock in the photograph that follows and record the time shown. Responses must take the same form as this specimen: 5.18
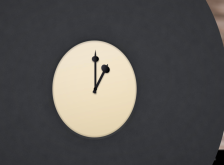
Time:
1.00
